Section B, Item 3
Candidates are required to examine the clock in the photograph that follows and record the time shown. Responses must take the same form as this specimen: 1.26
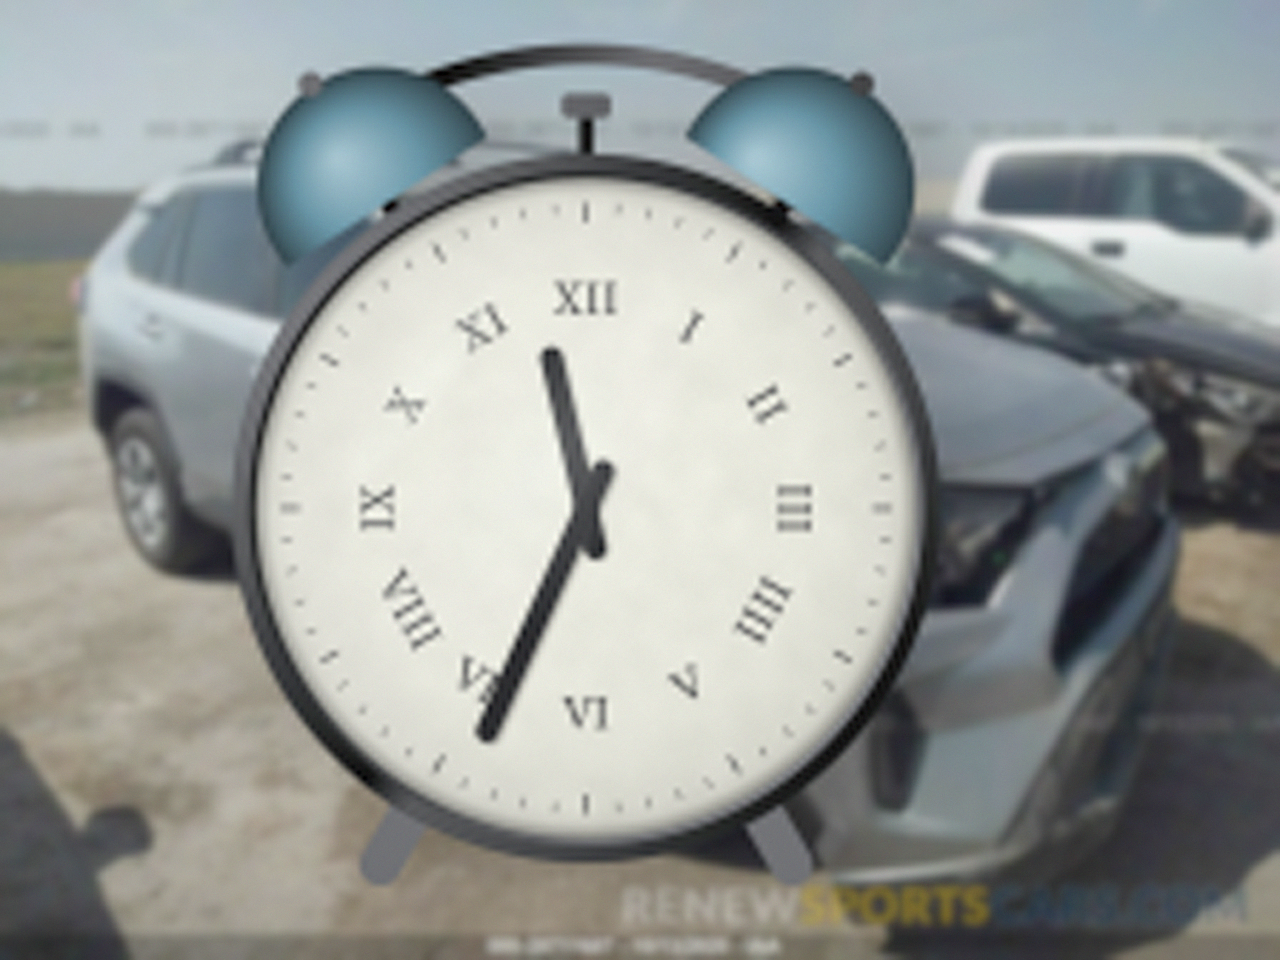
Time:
11.34
